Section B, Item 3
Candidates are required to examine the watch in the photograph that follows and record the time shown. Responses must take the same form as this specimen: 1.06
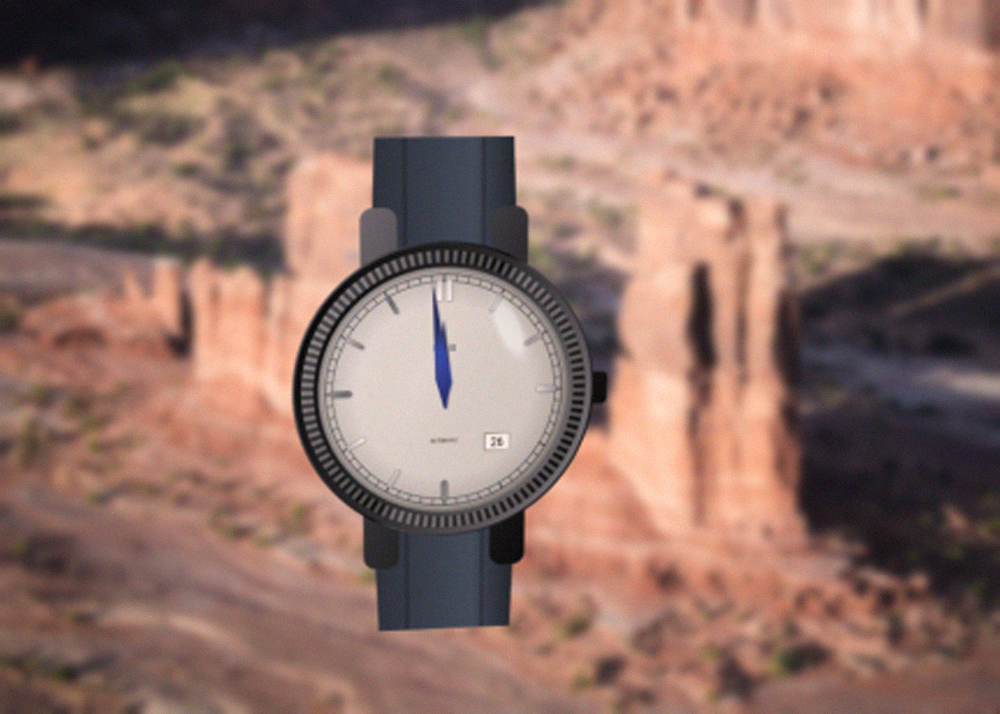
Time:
11.59
